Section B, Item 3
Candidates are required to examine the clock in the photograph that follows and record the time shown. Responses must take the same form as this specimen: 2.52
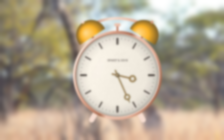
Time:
3.26
